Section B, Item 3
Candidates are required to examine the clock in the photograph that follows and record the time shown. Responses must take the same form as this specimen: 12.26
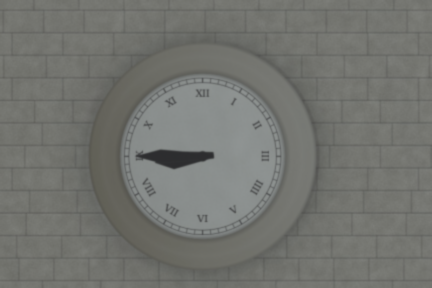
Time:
8.45
